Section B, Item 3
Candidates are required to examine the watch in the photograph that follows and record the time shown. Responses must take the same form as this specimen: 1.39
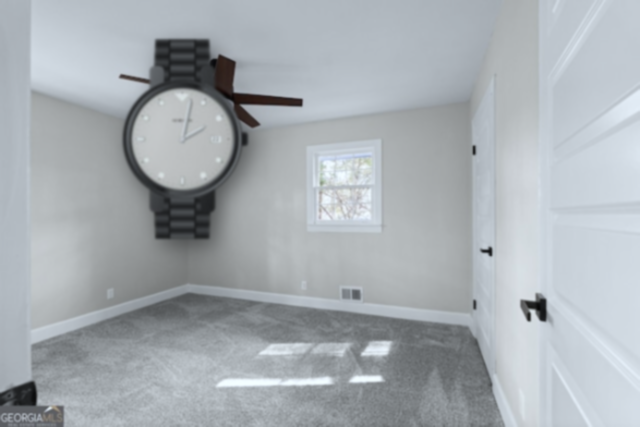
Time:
2.02
